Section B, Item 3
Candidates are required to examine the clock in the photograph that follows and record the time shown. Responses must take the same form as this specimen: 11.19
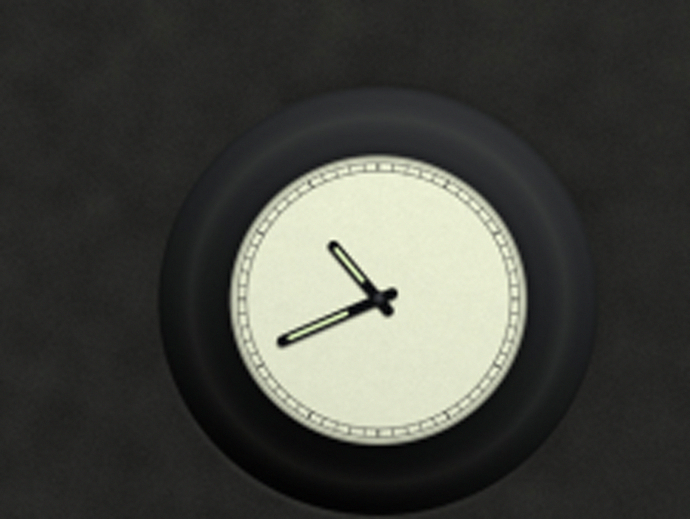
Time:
10.41
